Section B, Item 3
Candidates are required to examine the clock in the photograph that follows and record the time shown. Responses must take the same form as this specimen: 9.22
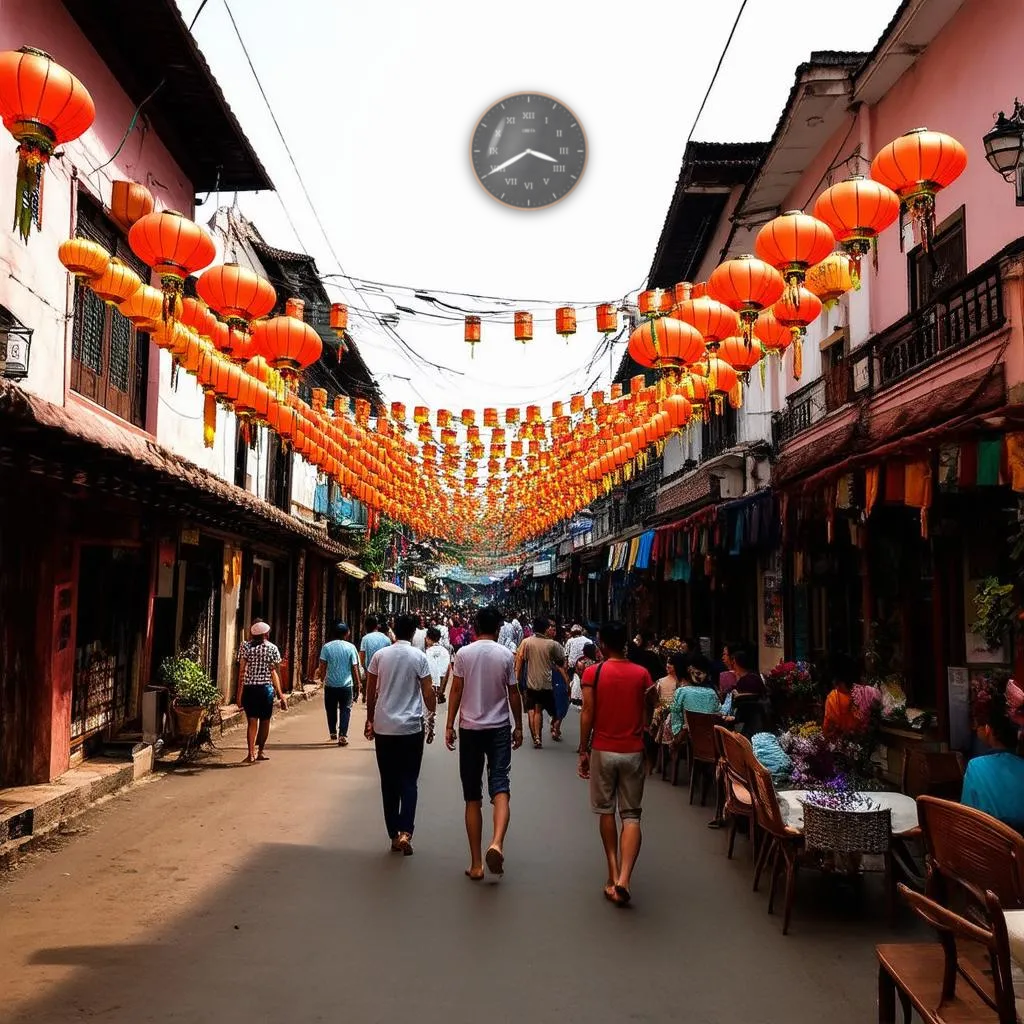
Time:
3.40
